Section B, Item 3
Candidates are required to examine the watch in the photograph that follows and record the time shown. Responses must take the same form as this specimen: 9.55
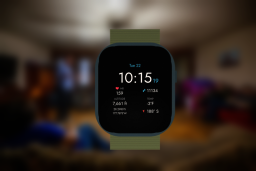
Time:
10.15
